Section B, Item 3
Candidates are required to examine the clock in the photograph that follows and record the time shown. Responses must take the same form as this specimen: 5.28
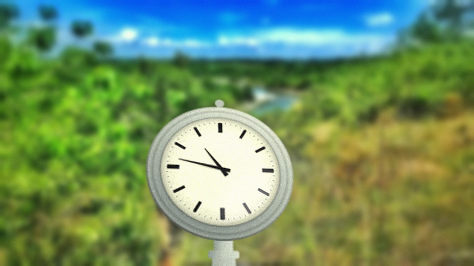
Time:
10.47
